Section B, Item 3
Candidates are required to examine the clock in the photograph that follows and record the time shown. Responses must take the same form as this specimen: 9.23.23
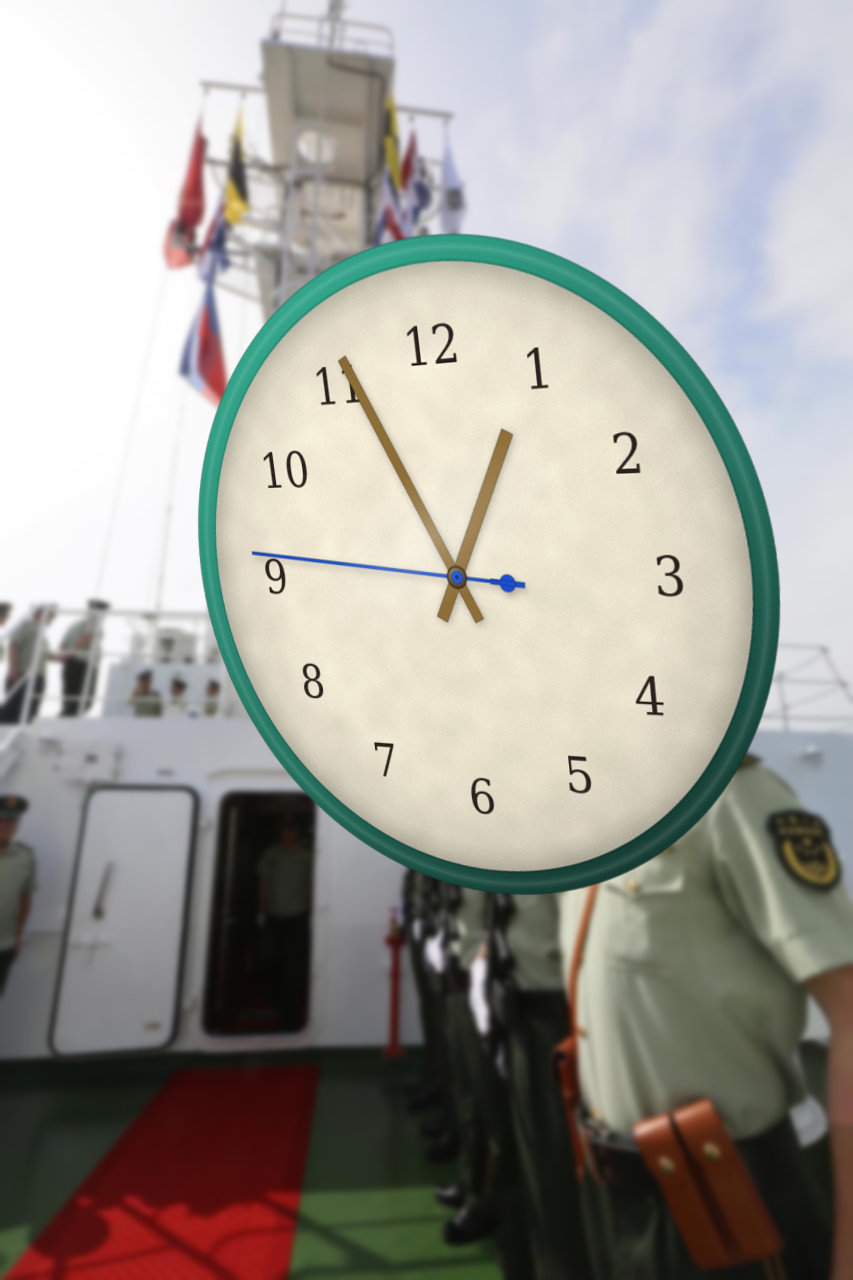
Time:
12.55.46
